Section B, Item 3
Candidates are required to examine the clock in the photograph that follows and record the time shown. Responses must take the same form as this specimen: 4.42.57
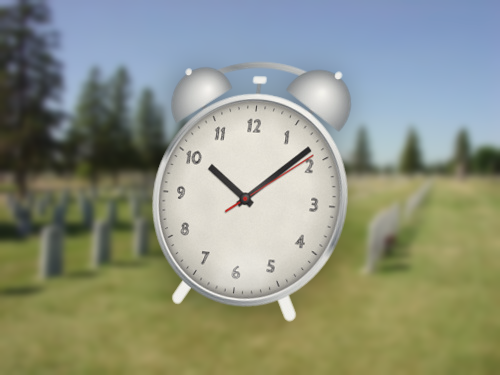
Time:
10.08.09
